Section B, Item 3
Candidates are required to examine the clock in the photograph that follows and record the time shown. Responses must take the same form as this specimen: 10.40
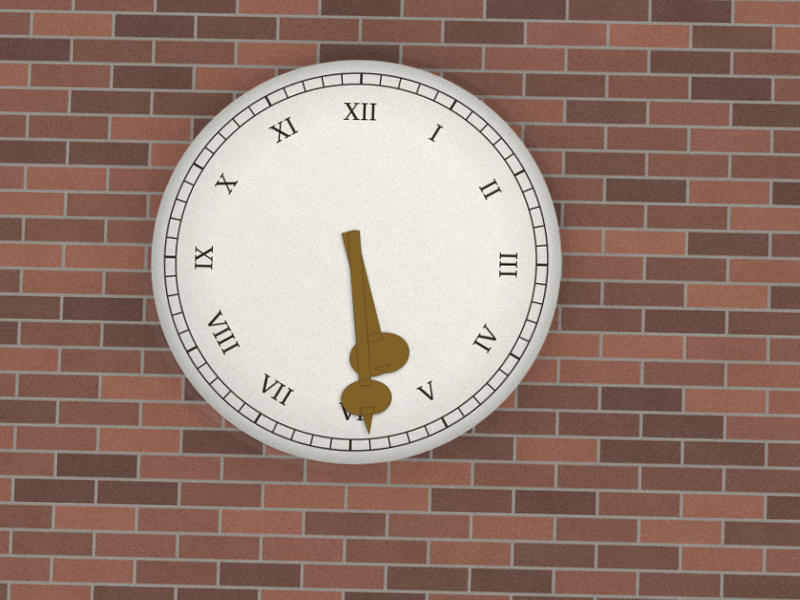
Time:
5.29
